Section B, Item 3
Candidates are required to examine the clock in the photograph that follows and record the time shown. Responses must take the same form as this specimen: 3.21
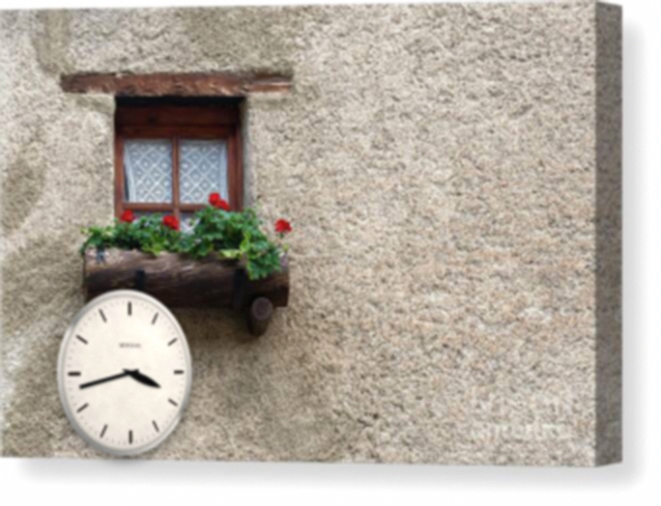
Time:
3.43
